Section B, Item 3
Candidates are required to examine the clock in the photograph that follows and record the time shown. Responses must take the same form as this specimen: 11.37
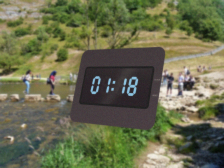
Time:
1.18
